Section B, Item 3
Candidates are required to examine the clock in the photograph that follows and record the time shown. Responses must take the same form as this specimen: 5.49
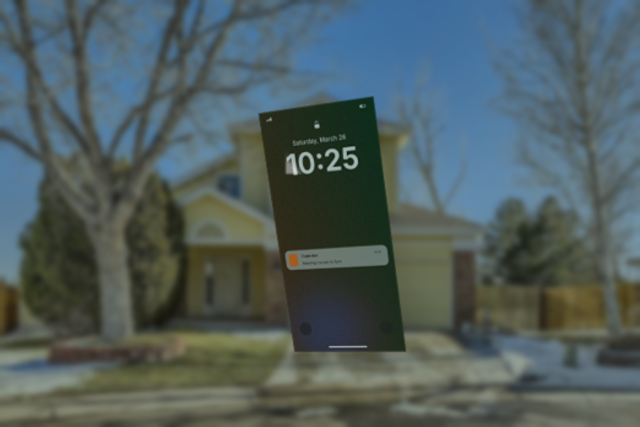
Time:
10.25
